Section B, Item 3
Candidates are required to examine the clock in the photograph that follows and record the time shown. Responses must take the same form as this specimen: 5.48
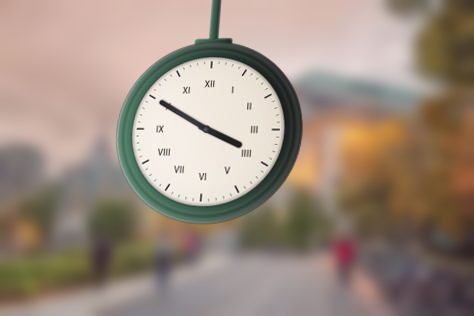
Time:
3.50
